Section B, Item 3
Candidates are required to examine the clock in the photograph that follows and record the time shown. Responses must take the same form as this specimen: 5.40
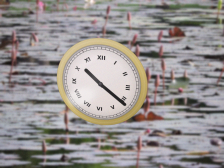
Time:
10.21
